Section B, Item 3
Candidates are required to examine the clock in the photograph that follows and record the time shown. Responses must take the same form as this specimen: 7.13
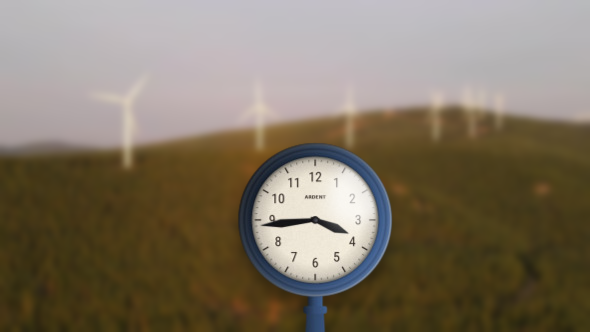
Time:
3.44
